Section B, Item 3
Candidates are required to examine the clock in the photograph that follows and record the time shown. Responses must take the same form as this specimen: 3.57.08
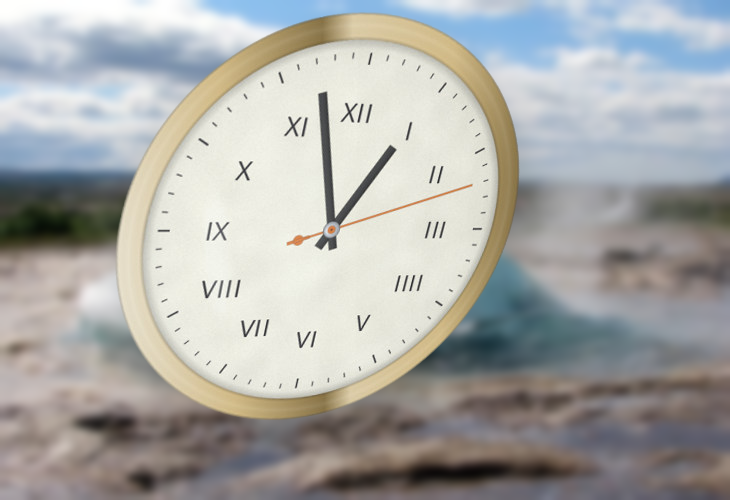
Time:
12.57.12
